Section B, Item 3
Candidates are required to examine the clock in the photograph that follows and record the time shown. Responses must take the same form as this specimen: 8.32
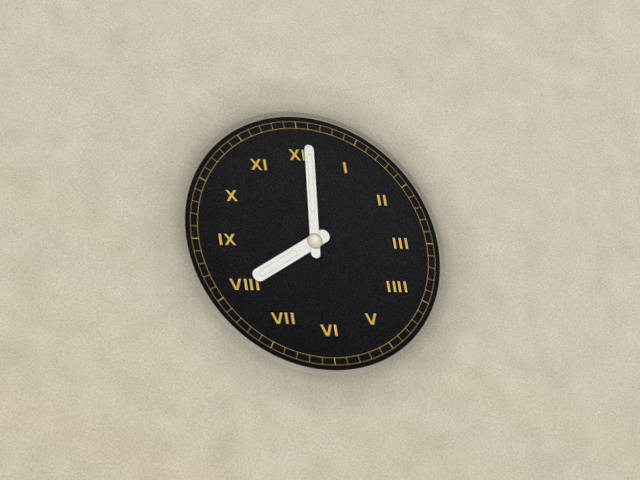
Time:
8.01
